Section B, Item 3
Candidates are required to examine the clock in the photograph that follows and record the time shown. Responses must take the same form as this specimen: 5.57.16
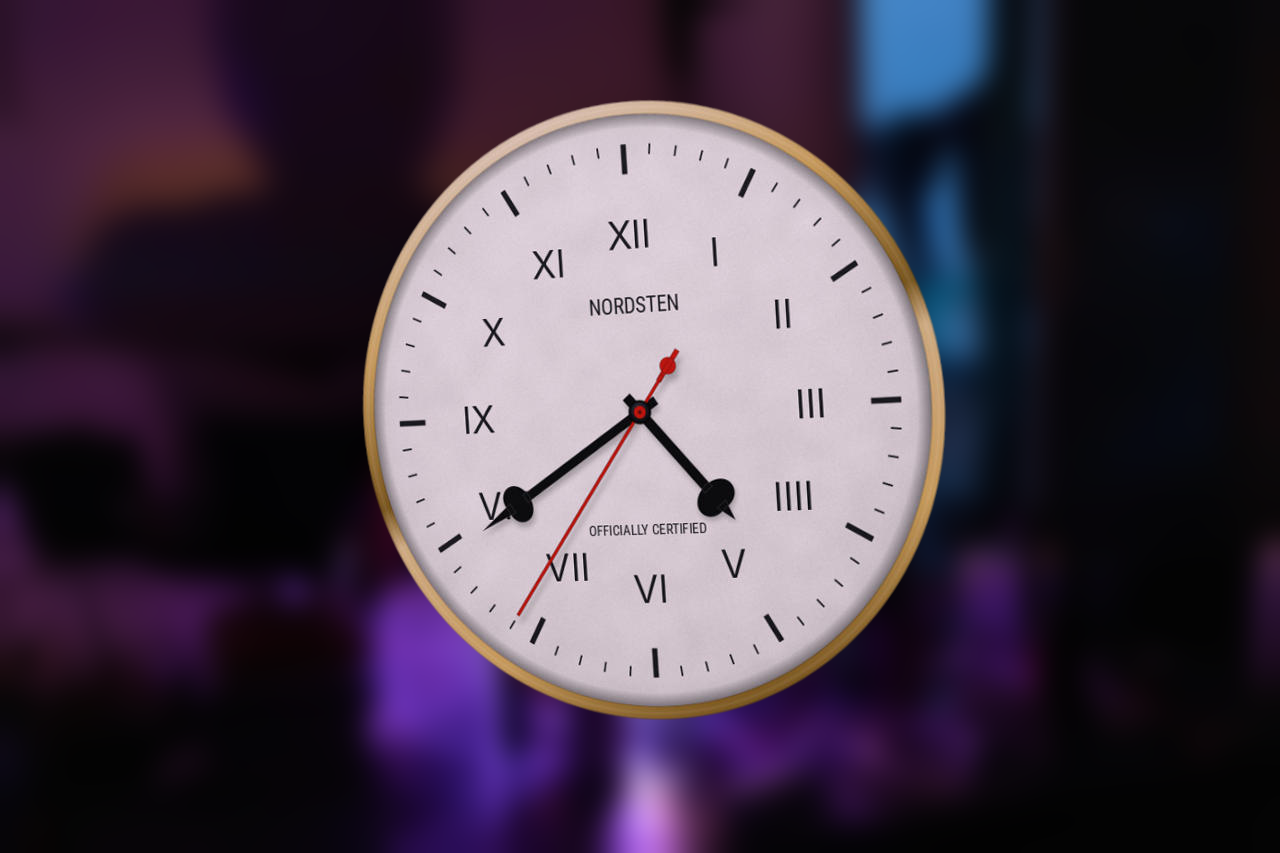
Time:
4.39.36
